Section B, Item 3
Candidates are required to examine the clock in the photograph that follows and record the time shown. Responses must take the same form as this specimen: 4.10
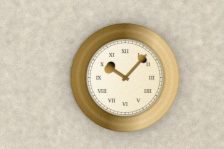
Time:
10.07
